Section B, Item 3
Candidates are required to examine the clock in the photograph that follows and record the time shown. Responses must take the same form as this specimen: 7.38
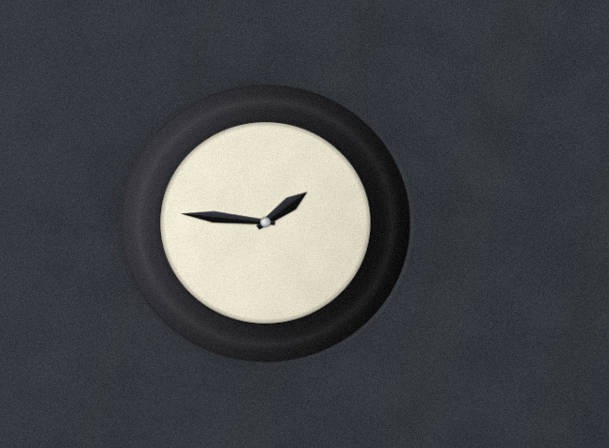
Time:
1.46
